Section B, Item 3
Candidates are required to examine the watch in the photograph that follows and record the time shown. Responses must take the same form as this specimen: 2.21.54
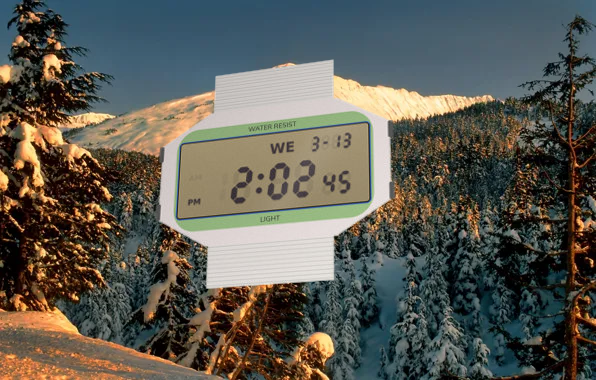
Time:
2.02.45
